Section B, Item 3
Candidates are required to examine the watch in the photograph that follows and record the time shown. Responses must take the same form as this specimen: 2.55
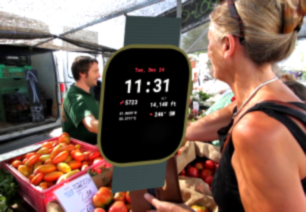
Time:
11.31
